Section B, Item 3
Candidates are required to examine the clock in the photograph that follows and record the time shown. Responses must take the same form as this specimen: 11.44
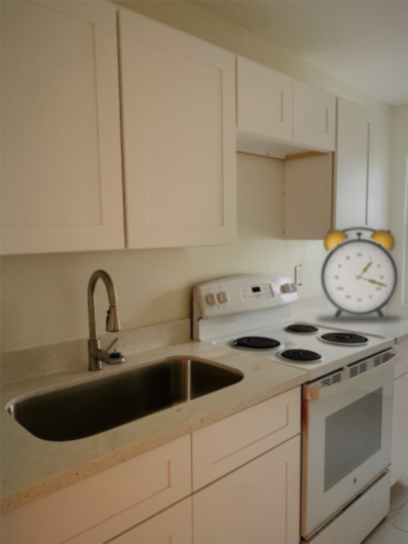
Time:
1.18
